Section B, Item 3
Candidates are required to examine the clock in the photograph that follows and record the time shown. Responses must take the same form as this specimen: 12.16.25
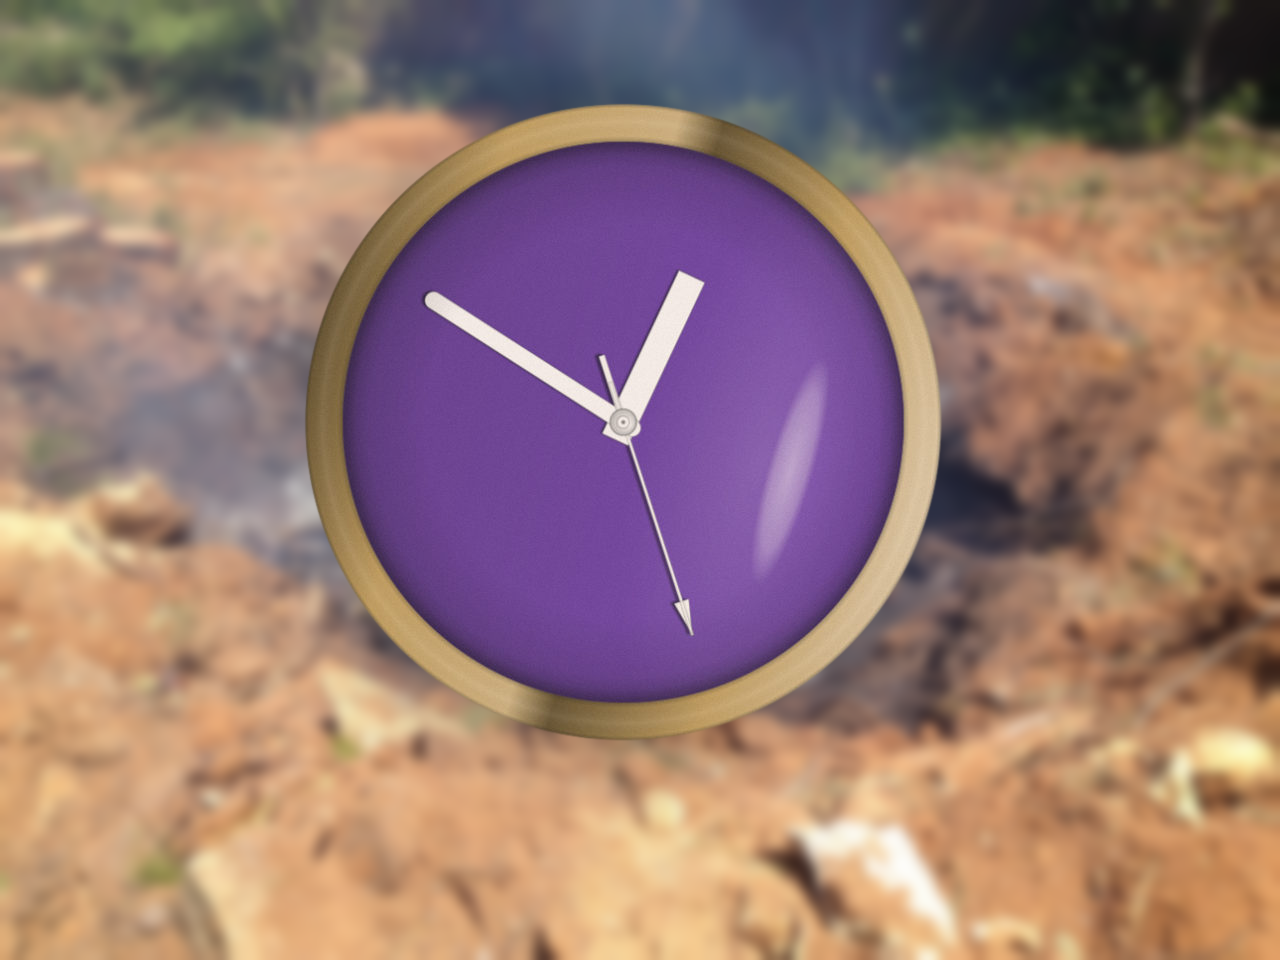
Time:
12.50.27
